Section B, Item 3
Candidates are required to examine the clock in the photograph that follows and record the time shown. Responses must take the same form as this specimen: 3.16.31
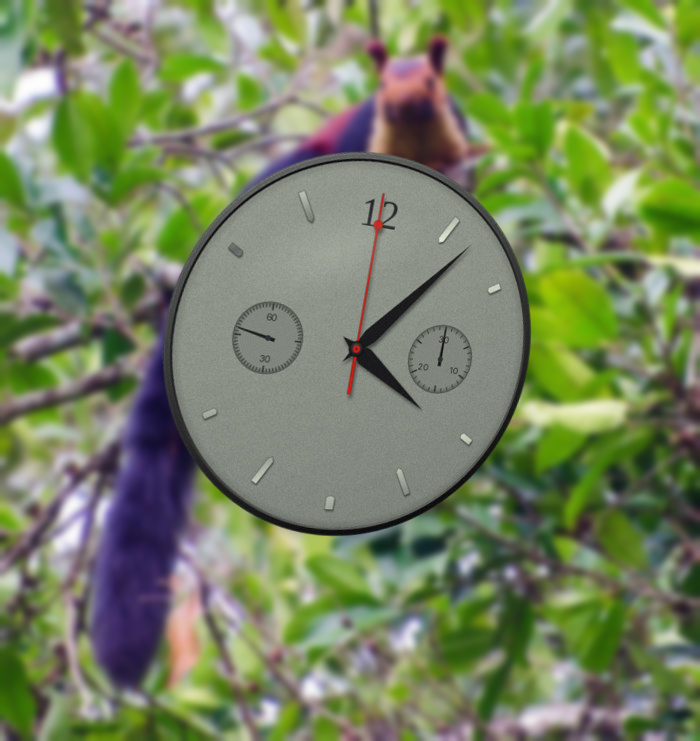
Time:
4.06.47
